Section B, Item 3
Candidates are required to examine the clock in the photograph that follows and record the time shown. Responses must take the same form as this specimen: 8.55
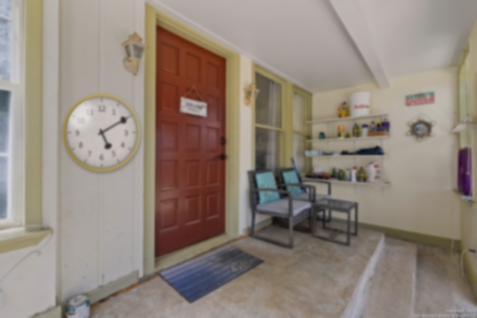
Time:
5.10
